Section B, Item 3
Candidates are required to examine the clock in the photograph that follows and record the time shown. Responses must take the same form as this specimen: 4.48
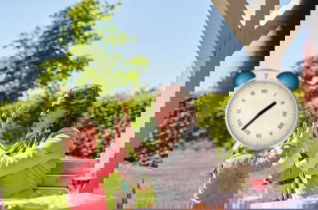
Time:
1.37
